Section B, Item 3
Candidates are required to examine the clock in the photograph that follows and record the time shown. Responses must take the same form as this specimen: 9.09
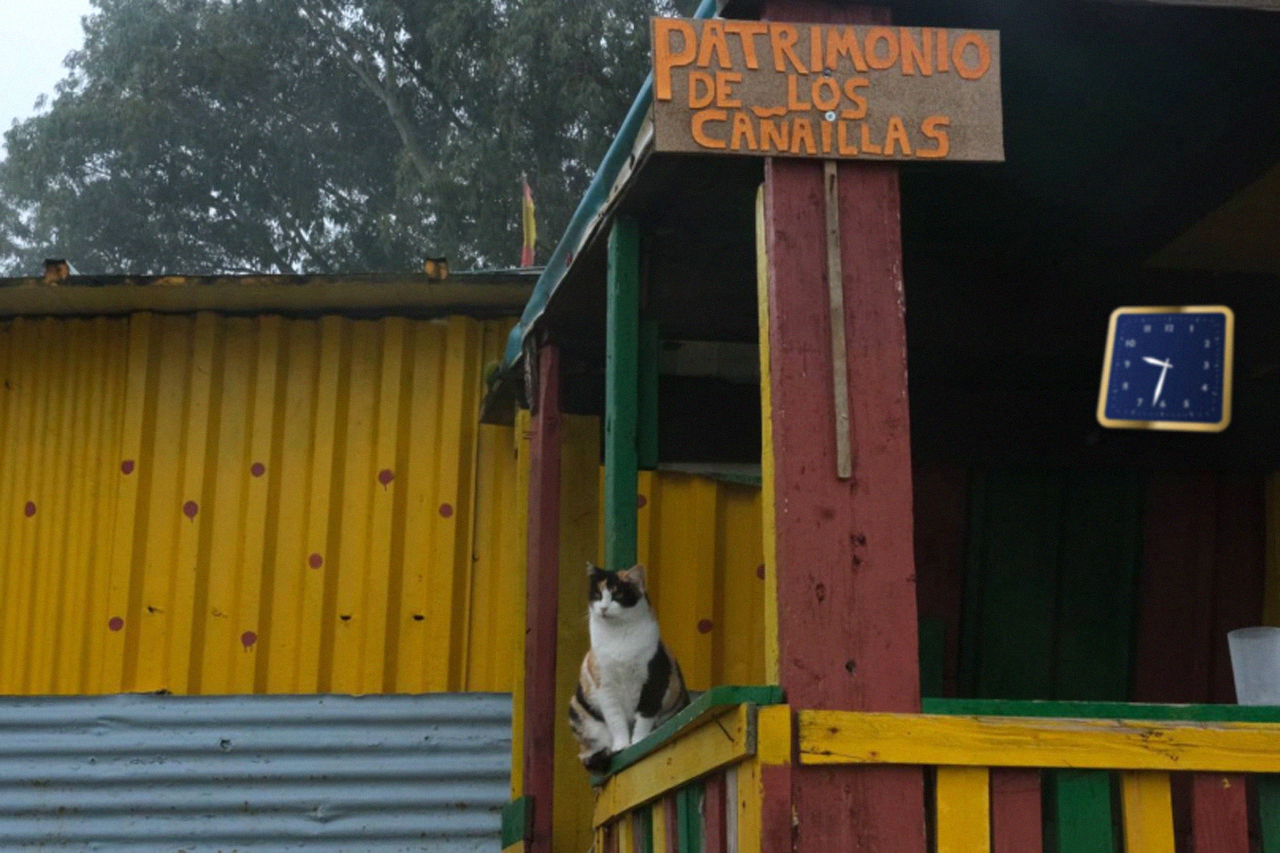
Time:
9.32
